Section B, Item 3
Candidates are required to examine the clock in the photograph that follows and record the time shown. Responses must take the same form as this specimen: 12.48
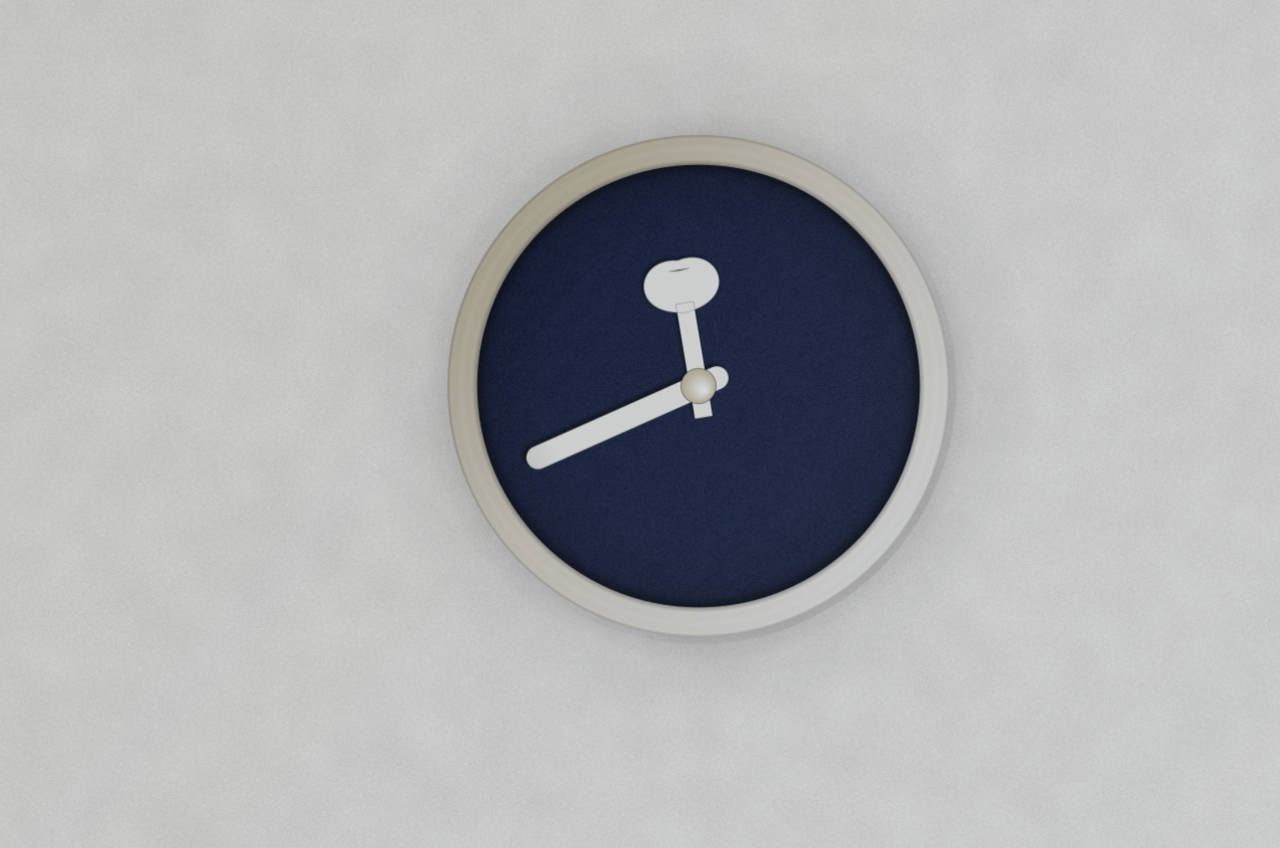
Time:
11.41
